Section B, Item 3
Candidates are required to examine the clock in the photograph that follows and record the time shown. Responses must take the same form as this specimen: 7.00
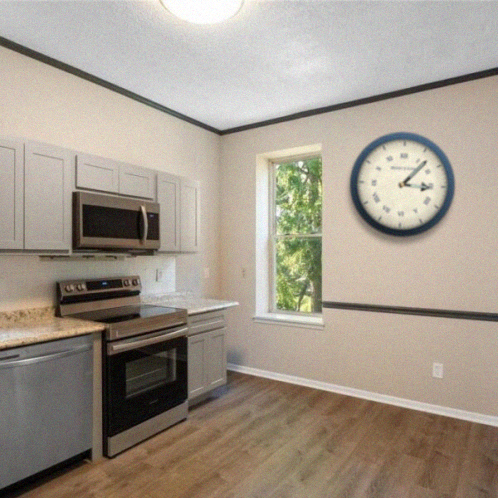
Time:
3.07
